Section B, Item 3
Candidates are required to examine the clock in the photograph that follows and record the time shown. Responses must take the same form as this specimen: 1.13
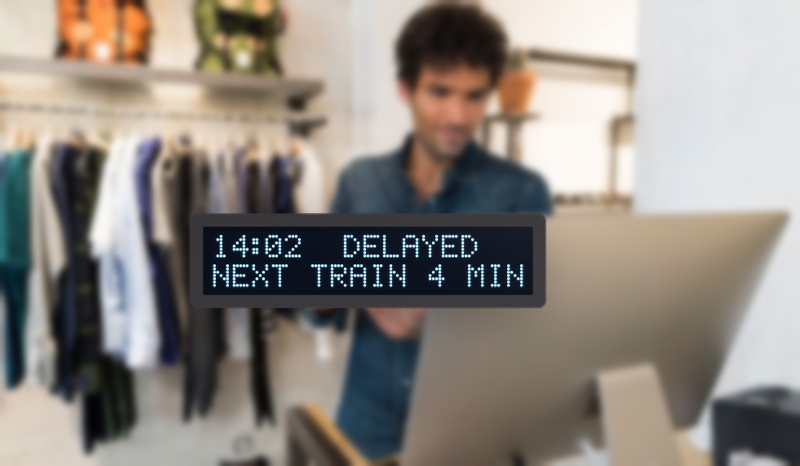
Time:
14.02
